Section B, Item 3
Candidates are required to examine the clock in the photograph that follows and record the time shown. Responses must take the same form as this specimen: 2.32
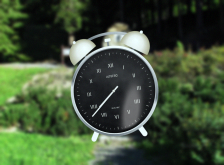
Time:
7.38
